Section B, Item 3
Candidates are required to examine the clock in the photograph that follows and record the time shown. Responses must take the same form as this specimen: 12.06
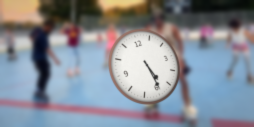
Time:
5.29
